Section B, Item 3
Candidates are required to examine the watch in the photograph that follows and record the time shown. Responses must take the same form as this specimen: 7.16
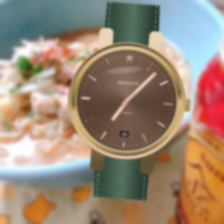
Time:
7.07
